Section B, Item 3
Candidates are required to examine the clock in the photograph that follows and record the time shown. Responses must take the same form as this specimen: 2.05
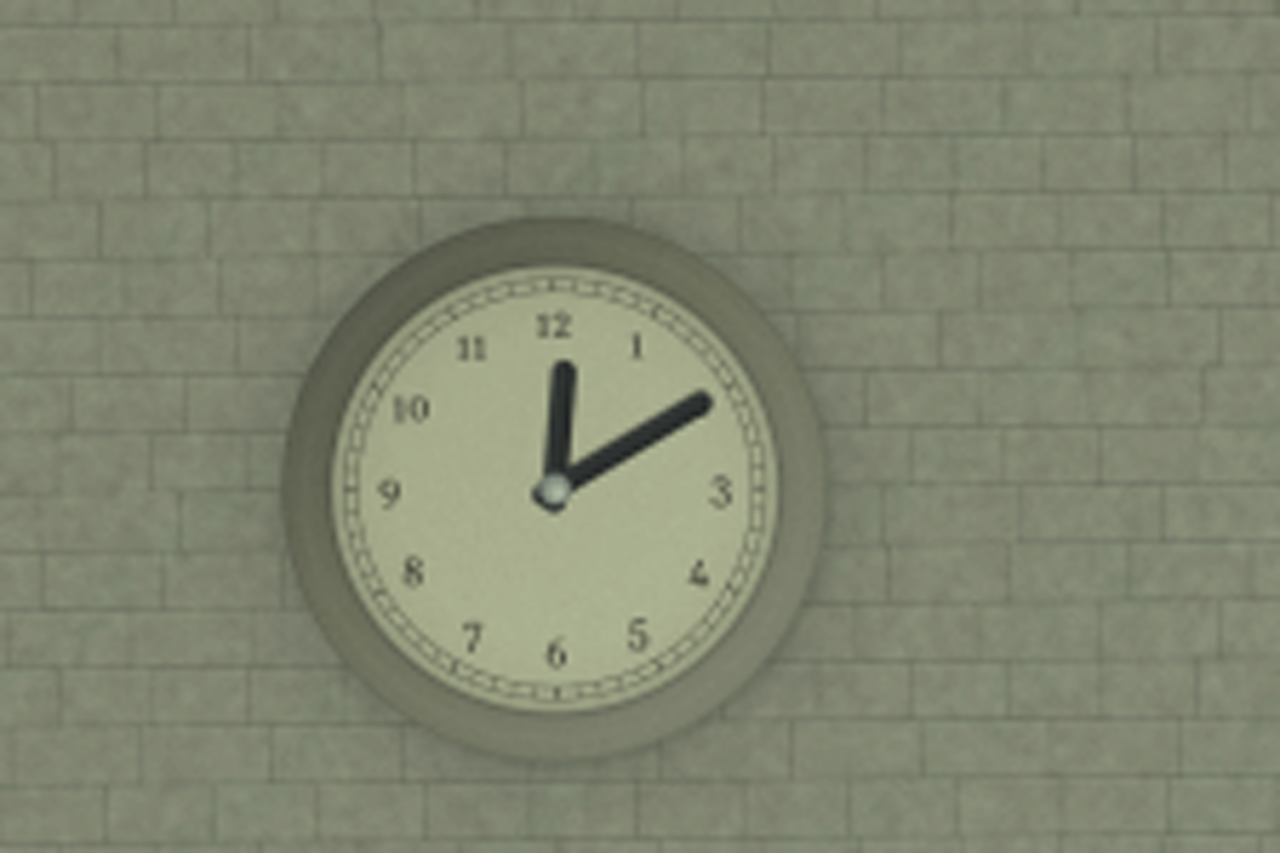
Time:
12.10
